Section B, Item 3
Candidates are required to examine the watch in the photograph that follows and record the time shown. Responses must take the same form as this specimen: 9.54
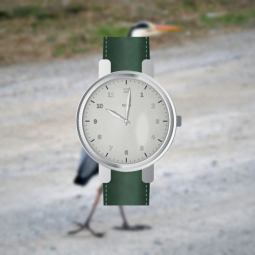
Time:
10.01
